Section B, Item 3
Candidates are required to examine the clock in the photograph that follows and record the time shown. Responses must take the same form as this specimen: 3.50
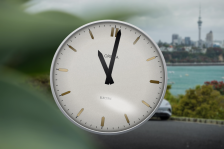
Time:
11.01
